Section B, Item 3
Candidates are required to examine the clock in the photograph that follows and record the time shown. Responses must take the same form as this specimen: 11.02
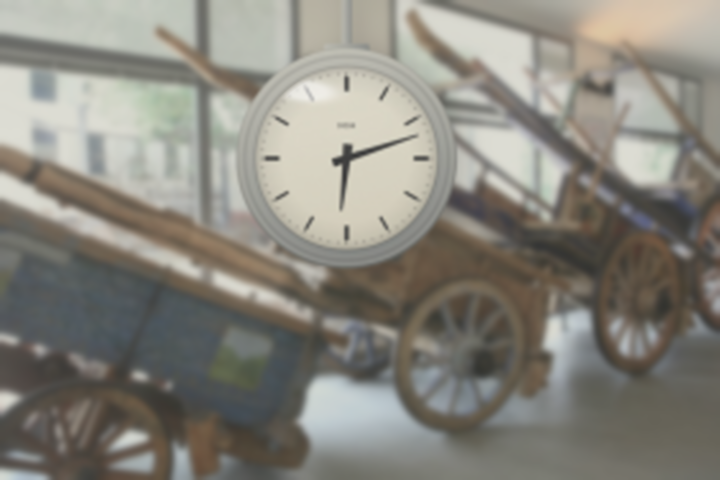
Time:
6.12
